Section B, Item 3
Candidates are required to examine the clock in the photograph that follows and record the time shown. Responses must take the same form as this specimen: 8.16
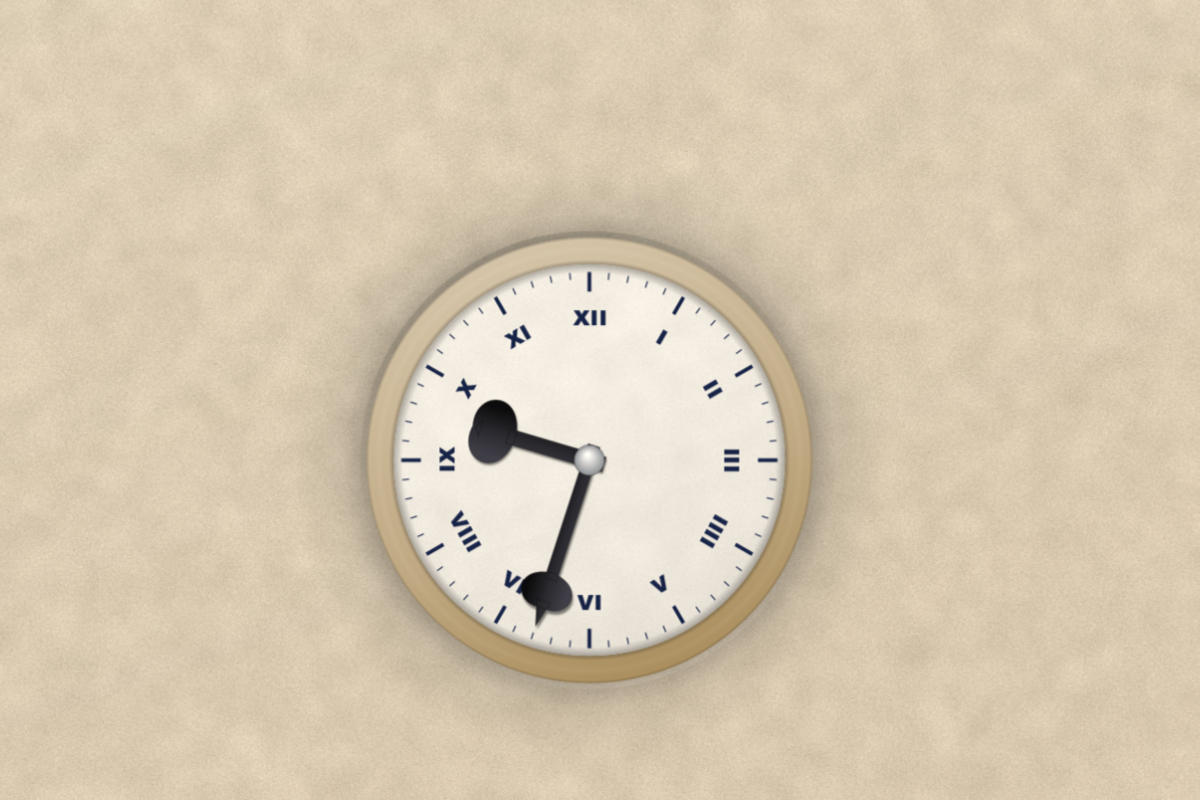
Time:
9.33
